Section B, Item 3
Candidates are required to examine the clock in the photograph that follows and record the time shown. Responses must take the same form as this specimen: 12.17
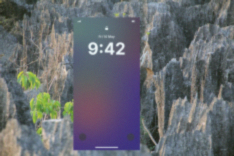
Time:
9.42
